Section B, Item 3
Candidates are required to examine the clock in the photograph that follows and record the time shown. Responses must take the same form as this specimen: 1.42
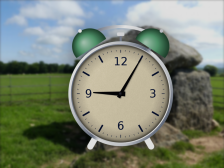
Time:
9.05
